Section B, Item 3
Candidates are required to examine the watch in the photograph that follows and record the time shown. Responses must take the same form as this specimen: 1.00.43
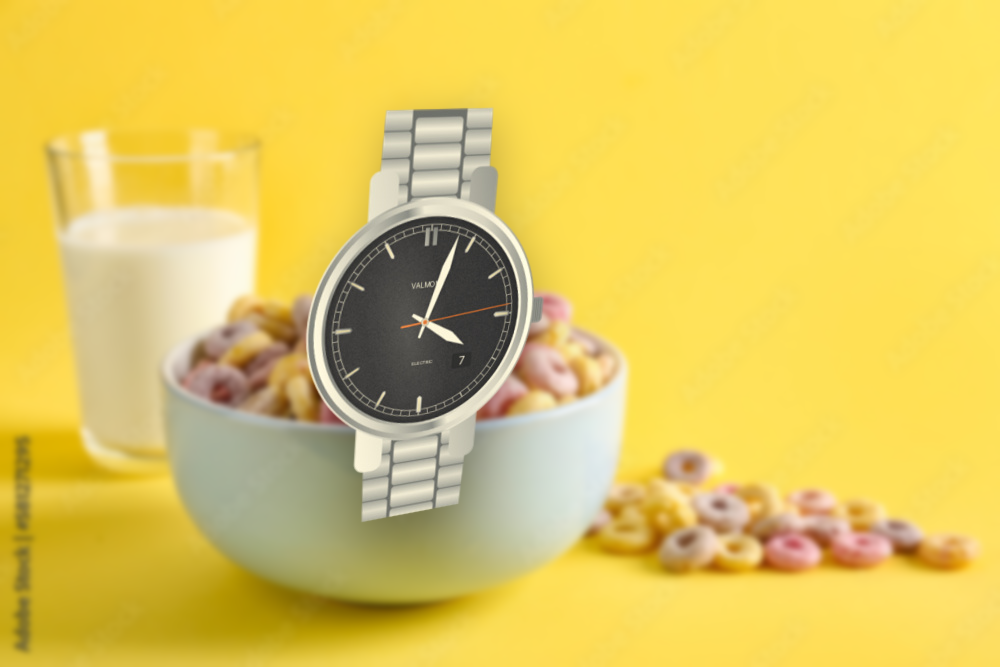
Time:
4.03.14
